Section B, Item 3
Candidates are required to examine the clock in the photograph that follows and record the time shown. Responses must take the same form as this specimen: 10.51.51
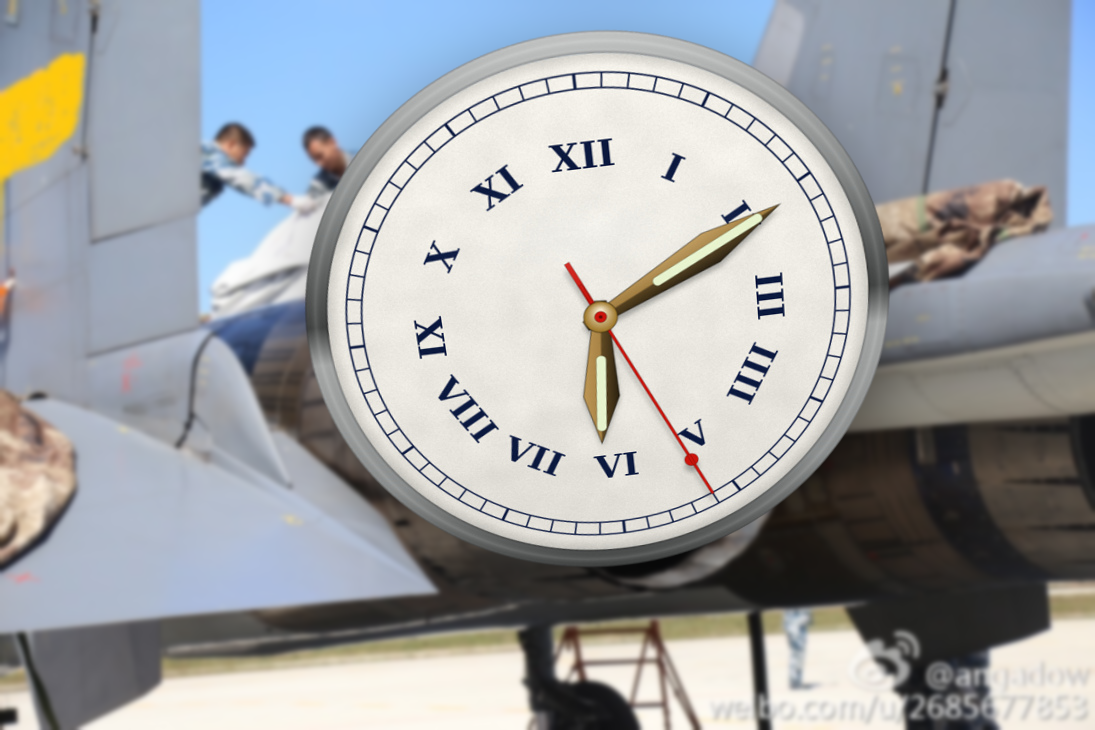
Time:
6.10.26
